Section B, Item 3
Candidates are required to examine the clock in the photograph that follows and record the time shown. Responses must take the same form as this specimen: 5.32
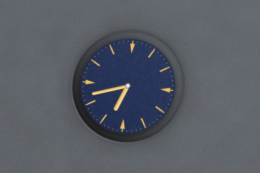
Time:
6.42
